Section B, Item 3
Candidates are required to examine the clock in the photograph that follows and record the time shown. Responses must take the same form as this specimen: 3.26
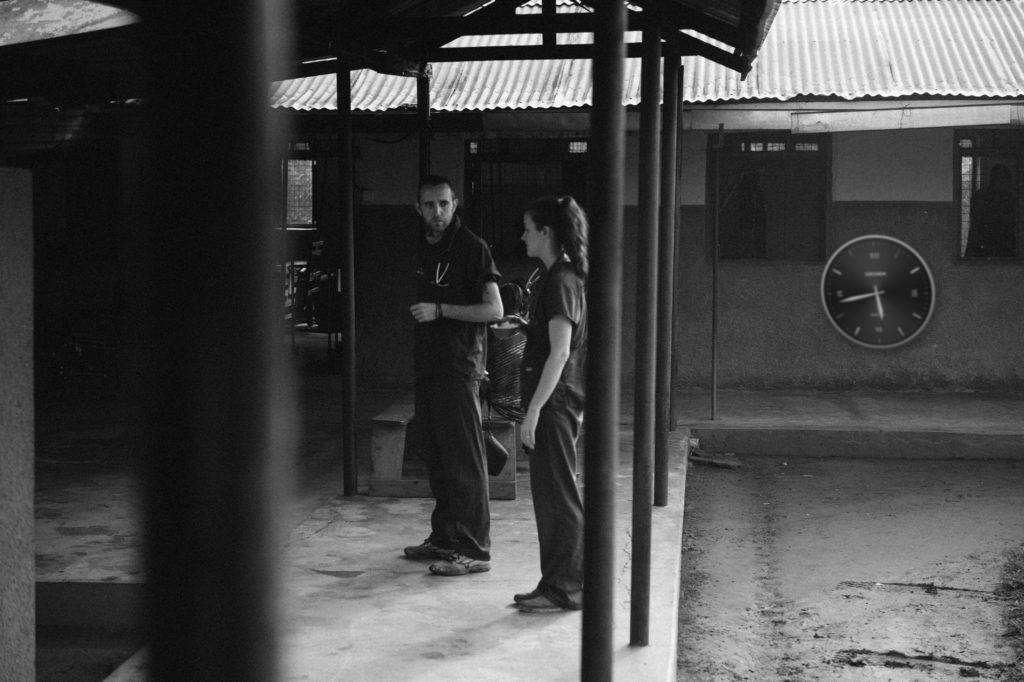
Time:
5.43
